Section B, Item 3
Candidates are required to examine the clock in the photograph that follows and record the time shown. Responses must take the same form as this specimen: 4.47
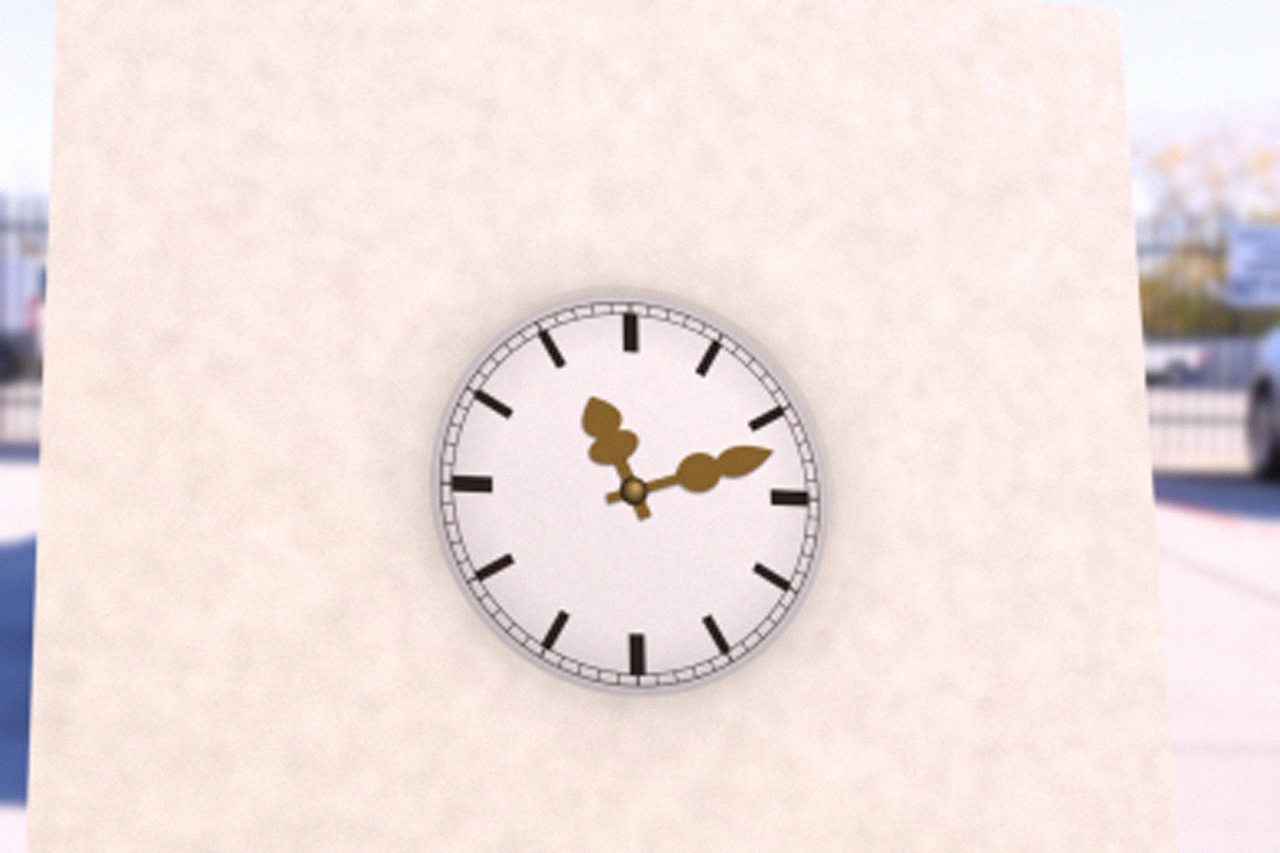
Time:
11.12
